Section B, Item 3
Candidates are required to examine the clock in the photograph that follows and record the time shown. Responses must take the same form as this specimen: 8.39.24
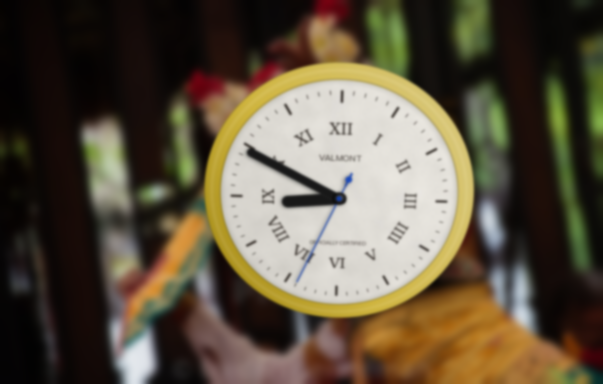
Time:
8.49.34
